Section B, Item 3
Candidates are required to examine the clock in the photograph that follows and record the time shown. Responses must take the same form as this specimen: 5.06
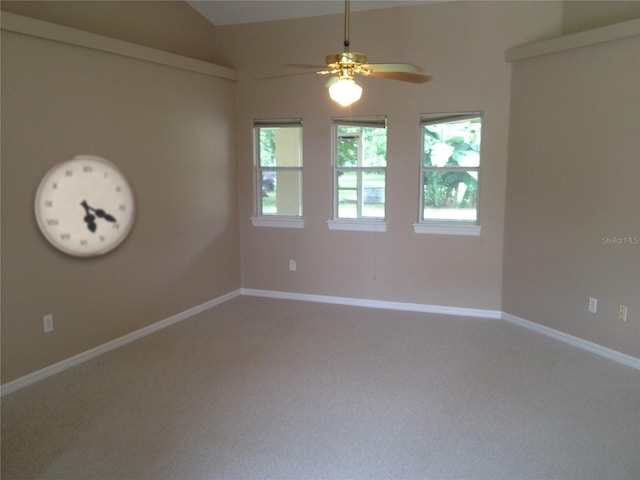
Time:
5.19
